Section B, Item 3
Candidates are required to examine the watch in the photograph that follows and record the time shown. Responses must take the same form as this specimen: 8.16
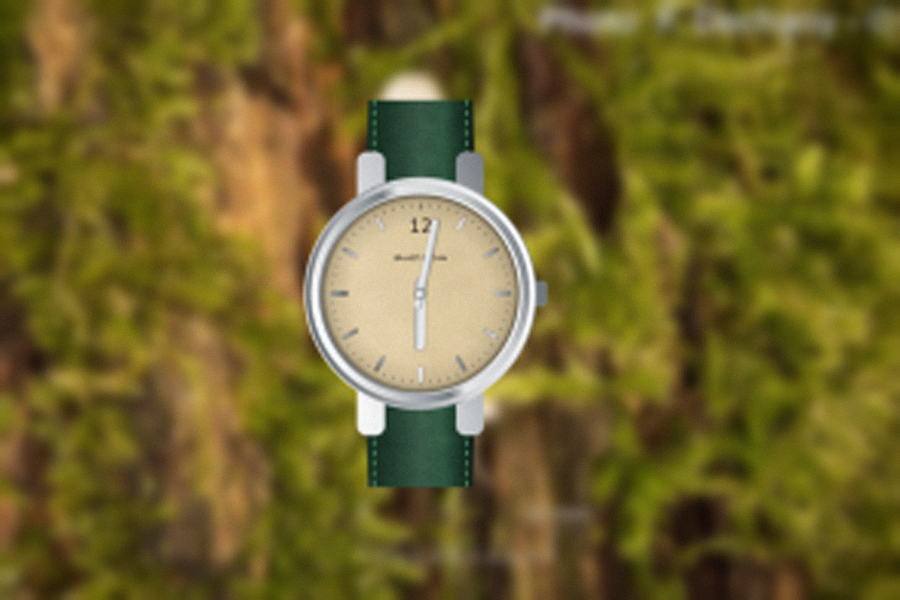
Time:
6.02
